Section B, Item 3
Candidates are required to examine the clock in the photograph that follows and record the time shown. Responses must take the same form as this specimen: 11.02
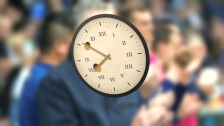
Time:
7.51
